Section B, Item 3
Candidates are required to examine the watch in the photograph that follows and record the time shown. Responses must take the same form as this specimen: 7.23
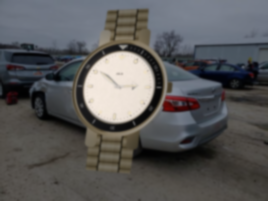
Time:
2.51
